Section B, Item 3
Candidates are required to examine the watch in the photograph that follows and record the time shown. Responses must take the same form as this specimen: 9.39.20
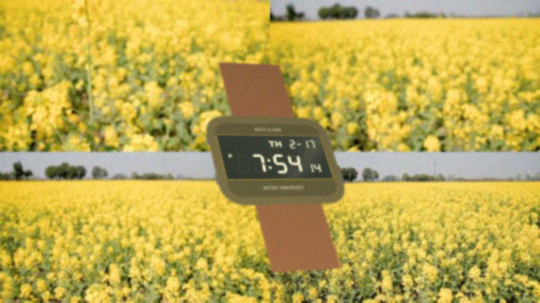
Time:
7.54.14
